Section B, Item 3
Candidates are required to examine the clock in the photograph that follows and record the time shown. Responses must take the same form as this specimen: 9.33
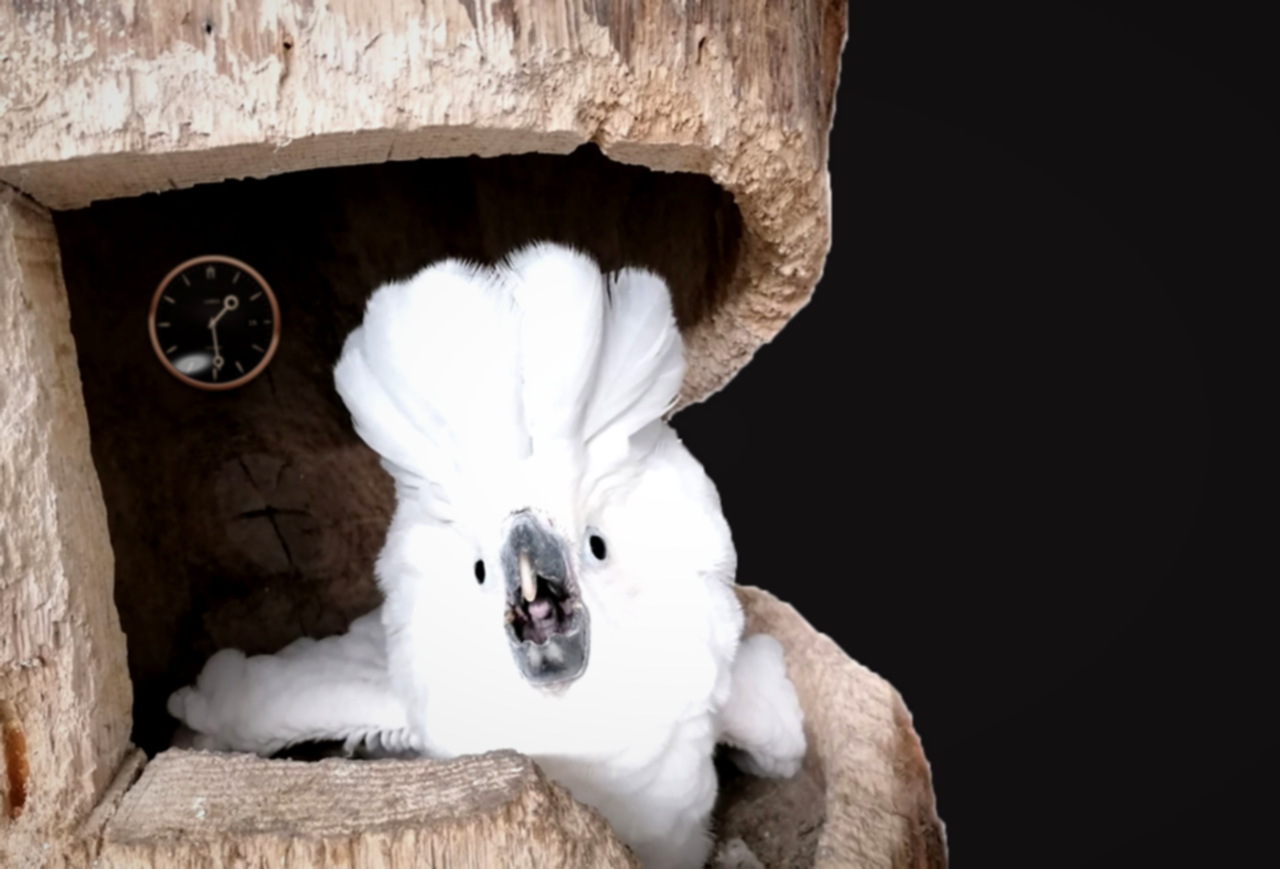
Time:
1.29
